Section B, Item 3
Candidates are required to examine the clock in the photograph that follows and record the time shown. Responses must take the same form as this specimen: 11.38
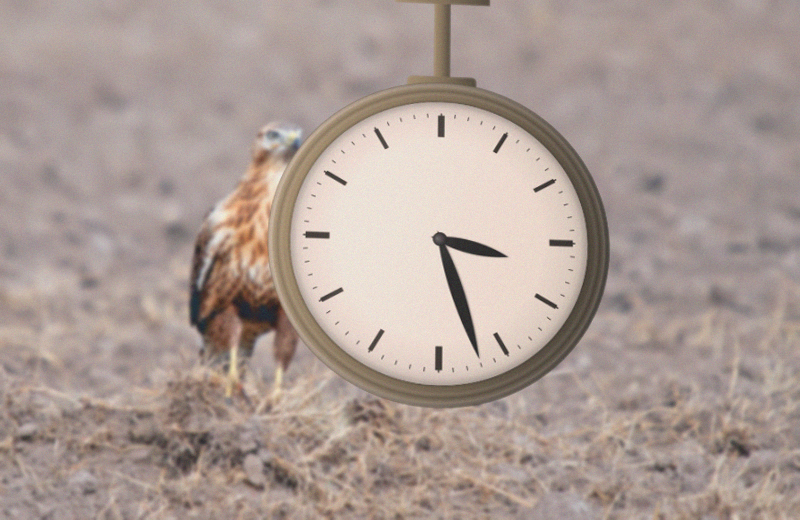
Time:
3.27
